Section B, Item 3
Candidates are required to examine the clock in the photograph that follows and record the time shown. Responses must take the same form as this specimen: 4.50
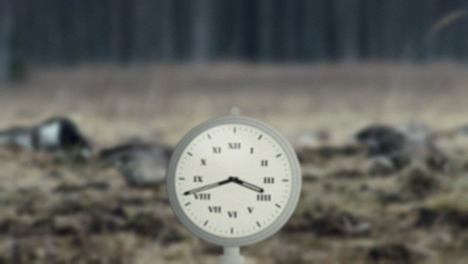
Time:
3.42
